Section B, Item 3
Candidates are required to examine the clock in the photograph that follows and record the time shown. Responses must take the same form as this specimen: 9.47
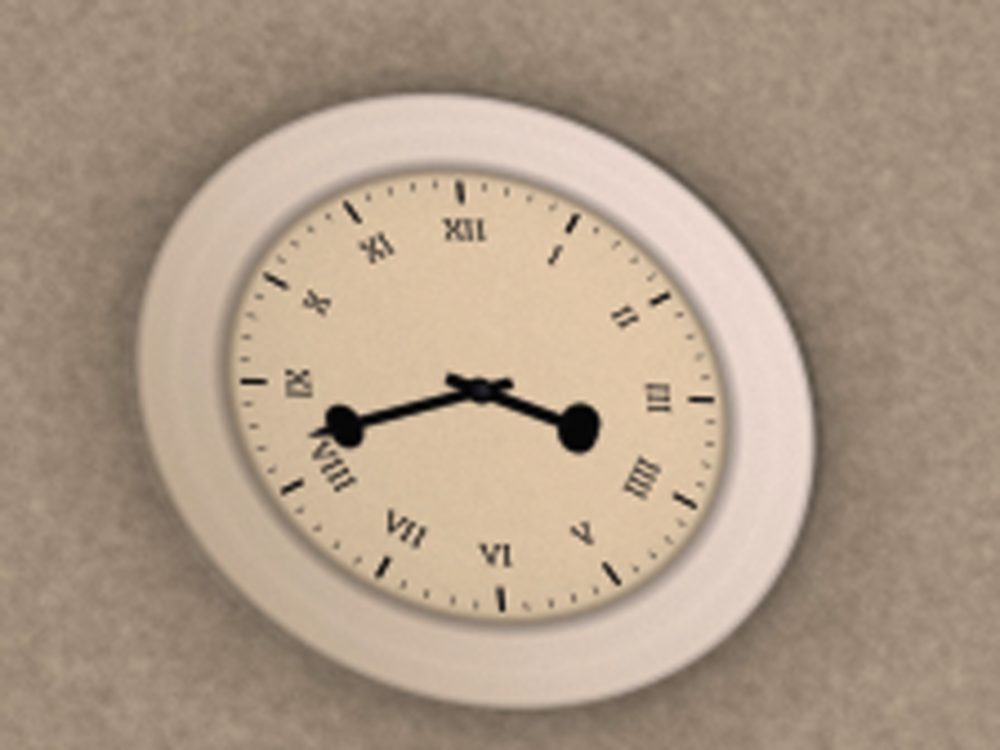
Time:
3.42
